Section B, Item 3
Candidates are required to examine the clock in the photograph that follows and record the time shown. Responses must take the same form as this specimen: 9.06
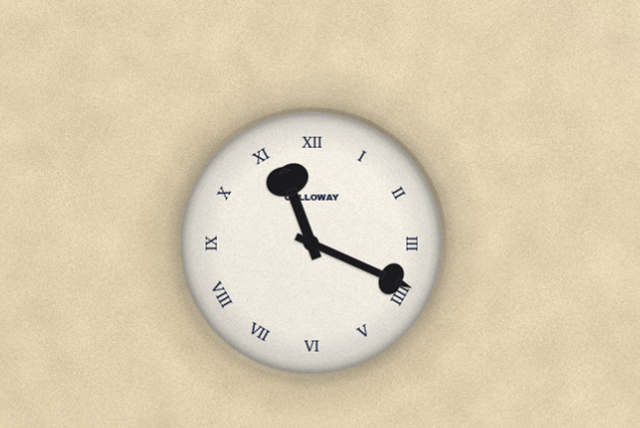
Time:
11.19
